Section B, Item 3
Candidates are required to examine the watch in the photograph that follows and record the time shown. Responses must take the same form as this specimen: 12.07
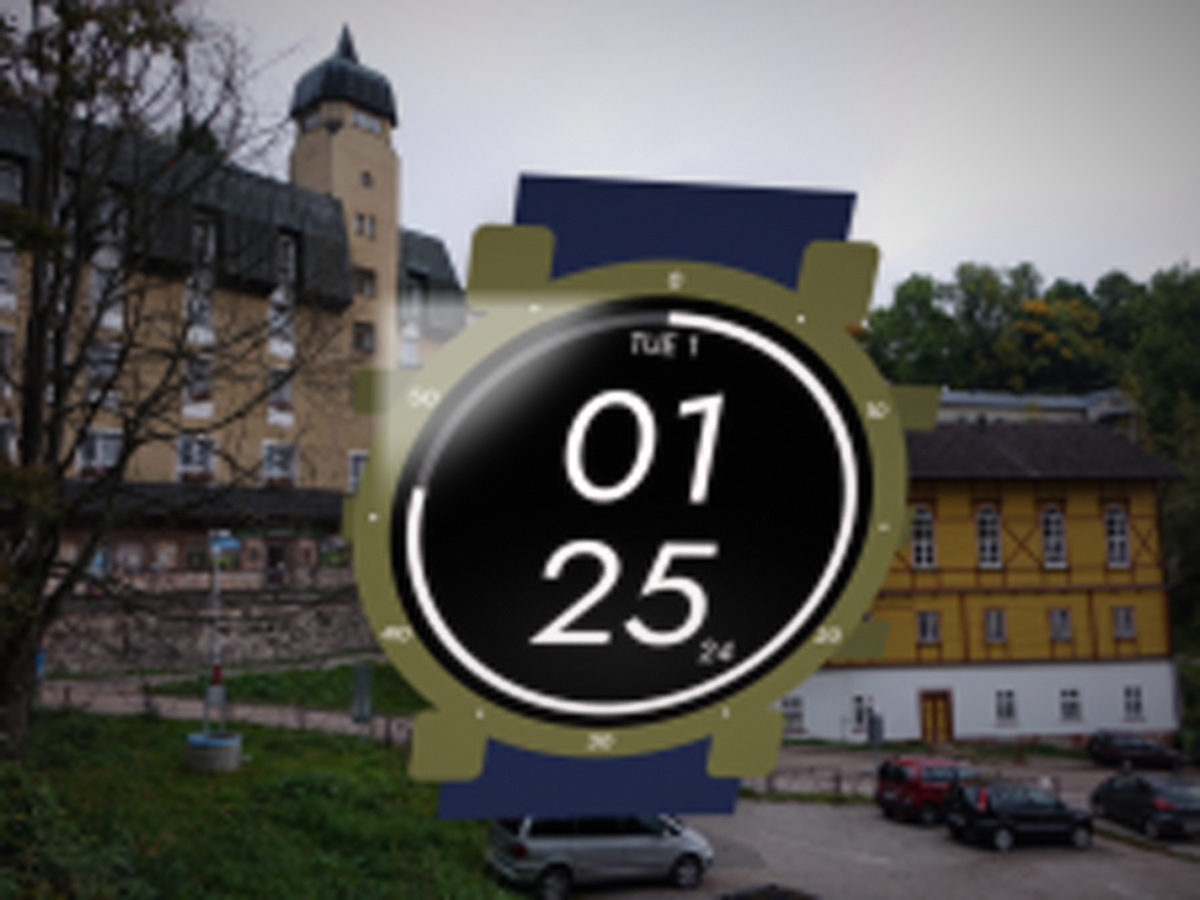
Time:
1.25
